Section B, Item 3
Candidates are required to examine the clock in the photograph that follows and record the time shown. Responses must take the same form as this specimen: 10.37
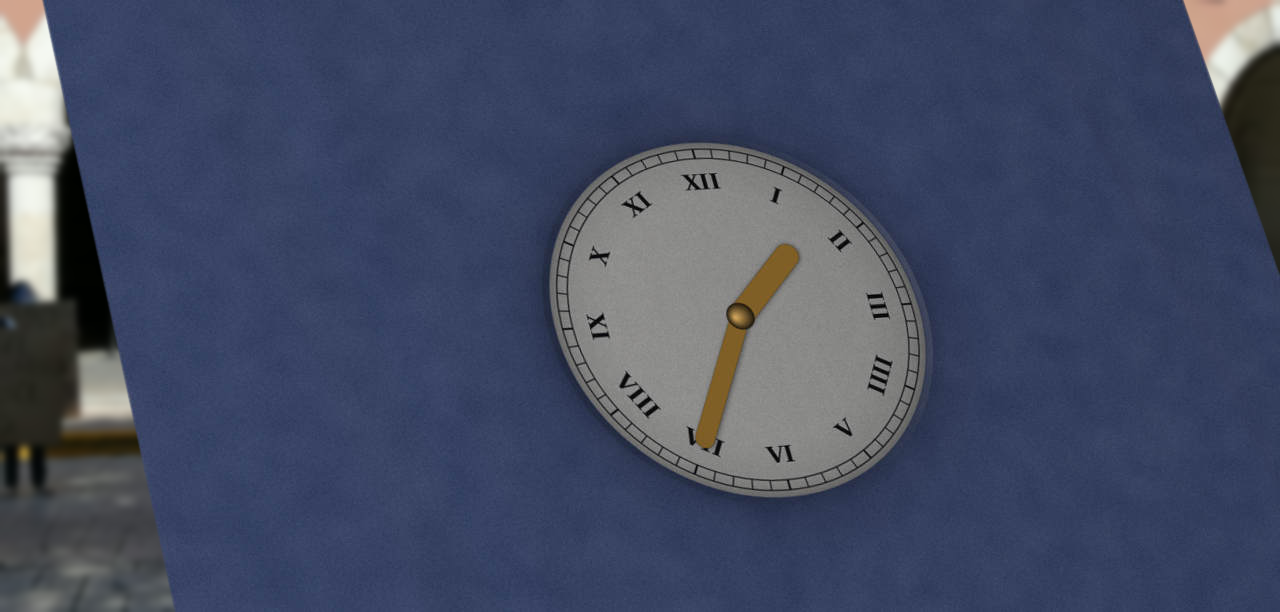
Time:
1.35
